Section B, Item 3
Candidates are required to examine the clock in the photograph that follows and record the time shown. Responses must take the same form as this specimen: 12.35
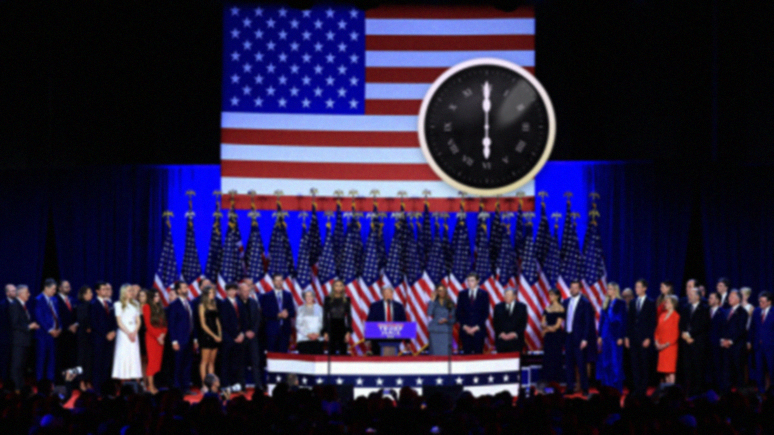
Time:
6.00
